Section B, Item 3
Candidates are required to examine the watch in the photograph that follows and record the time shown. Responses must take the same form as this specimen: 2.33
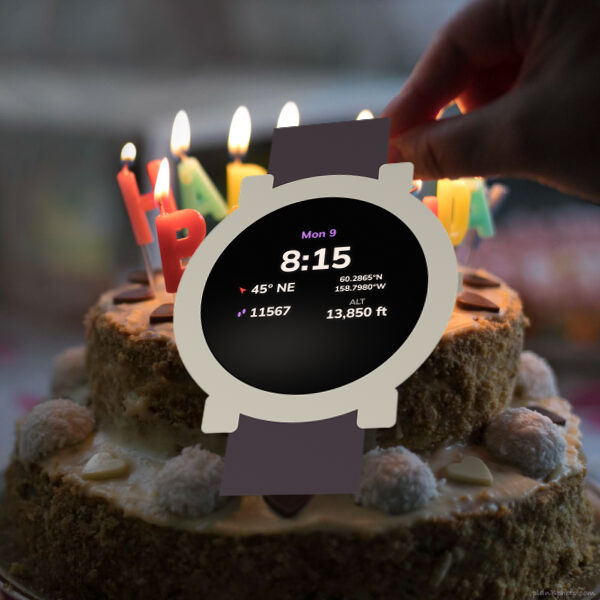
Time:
8.15
